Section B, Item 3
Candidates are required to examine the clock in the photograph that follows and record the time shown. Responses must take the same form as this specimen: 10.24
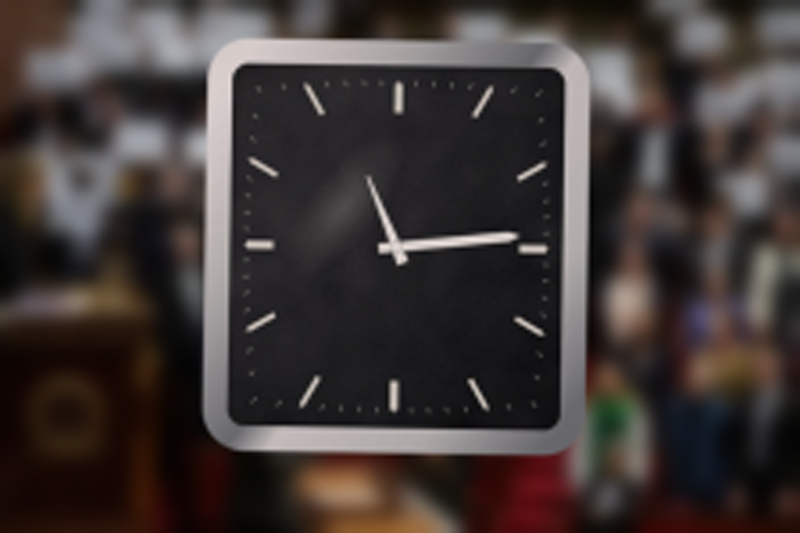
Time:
11.14
